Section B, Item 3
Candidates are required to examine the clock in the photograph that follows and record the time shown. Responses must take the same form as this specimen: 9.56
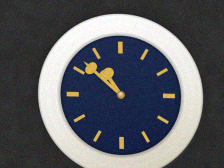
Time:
10.52
